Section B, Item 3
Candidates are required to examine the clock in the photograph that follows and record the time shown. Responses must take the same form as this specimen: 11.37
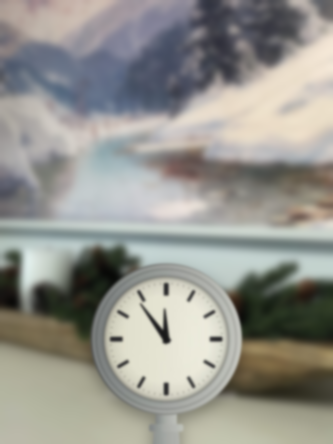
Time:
11.54
